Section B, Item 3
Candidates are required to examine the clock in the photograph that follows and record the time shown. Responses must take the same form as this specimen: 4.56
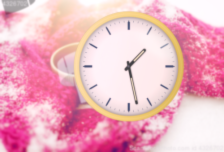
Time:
1.28
